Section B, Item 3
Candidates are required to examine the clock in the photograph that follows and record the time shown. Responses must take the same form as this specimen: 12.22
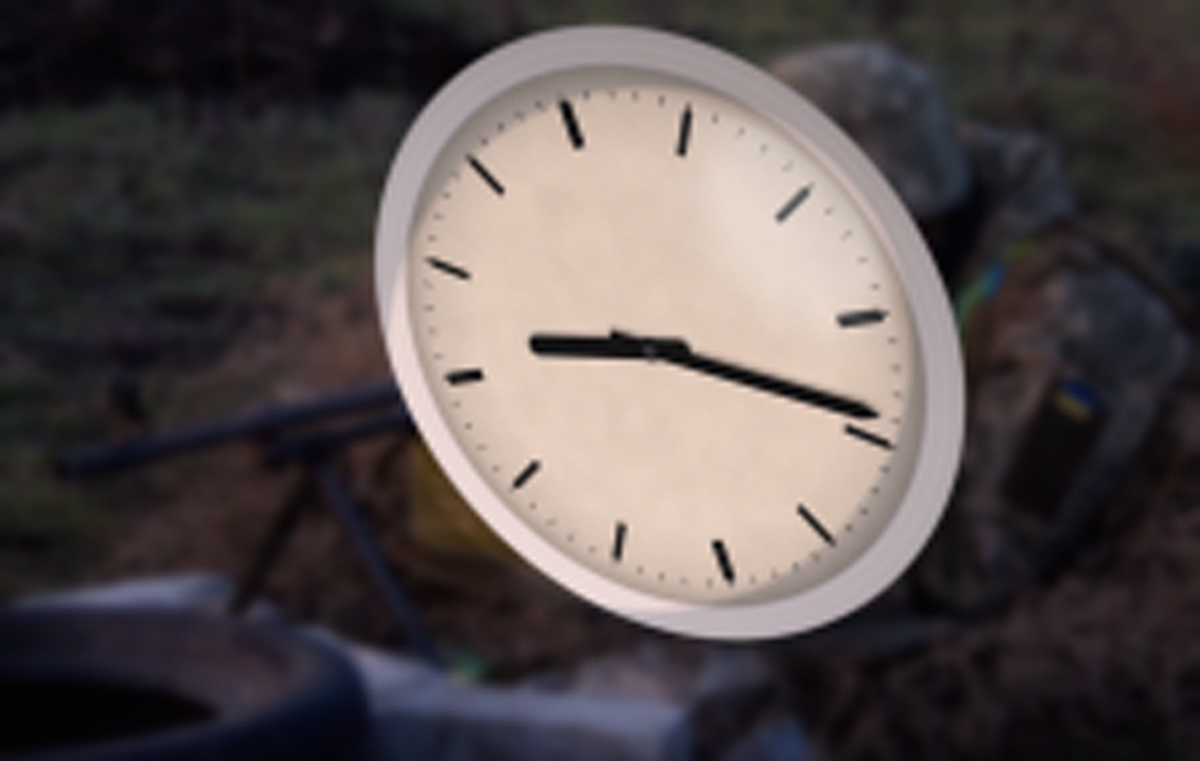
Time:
9.19
